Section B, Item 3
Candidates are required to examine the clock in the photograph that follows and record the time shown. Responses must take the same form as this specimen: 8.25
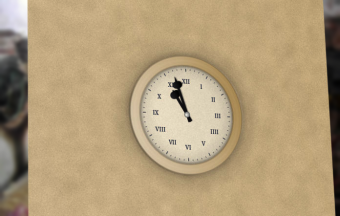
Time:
10.57
